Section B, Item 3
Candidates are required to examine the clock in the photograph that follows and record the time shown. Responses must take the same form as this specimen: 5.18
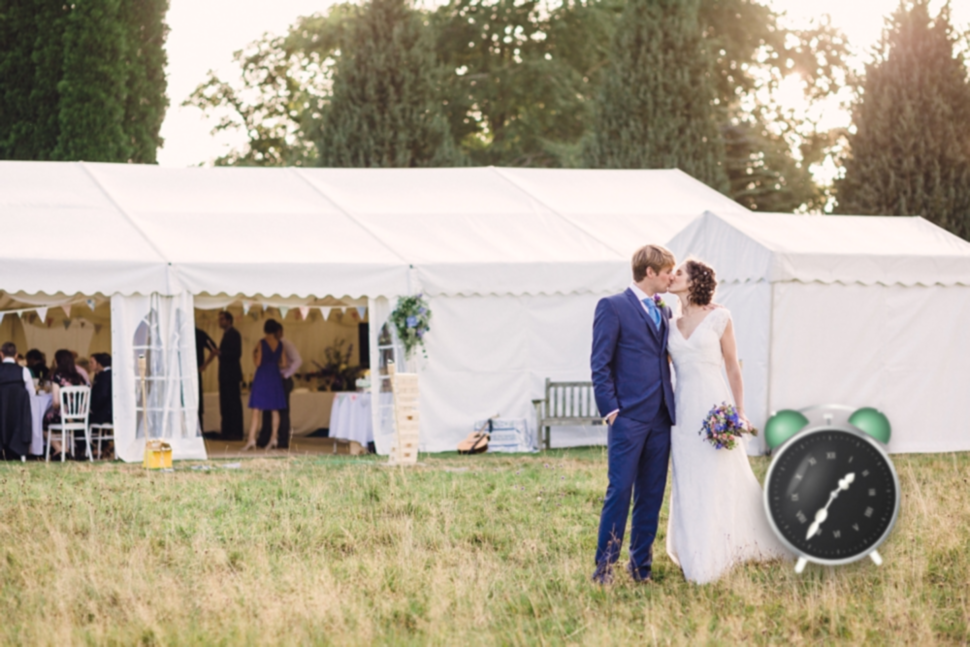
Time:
1.36
